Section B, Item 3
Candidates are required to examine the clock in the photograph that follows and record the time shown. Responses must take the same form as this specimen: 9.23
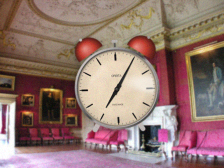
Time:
7.05
